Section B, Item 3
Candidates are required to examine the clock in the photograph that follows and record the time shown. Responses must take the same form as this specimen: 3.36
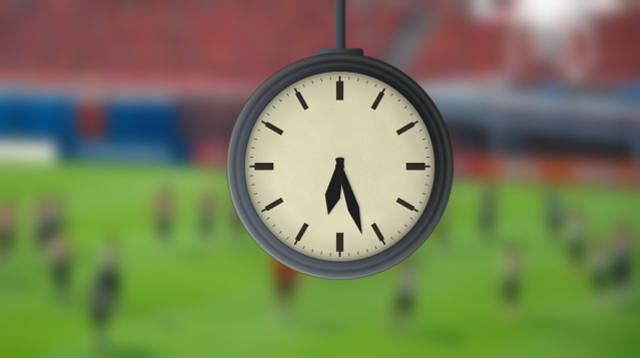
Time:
6.27
